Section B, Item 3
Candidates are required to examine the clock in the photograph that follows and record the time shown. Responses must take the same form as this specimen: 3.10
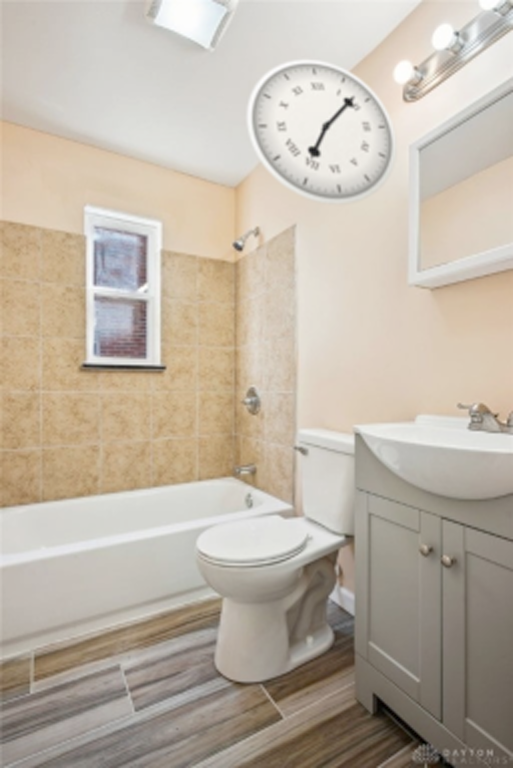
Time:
7.08
